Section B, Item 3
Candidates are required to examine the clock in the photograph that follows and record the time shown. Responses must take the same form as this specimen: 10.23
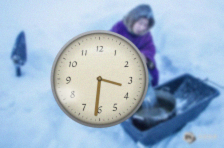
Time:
3.31
